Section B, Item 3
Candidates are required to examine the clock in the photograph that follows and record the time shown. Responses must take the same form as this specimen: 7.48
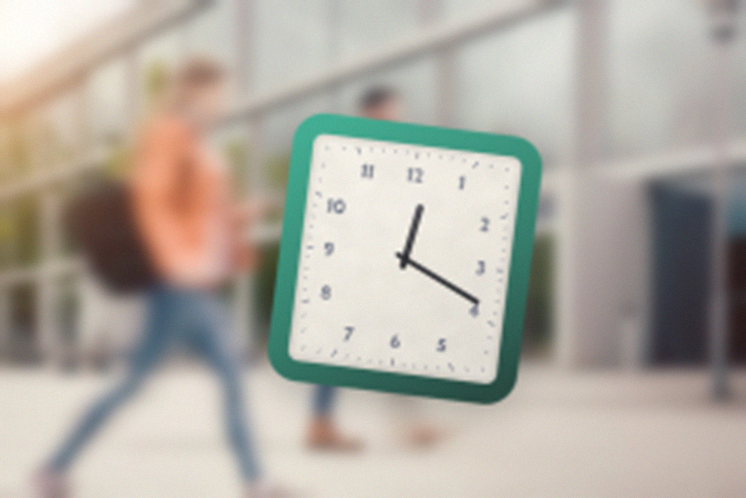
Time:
12.19
